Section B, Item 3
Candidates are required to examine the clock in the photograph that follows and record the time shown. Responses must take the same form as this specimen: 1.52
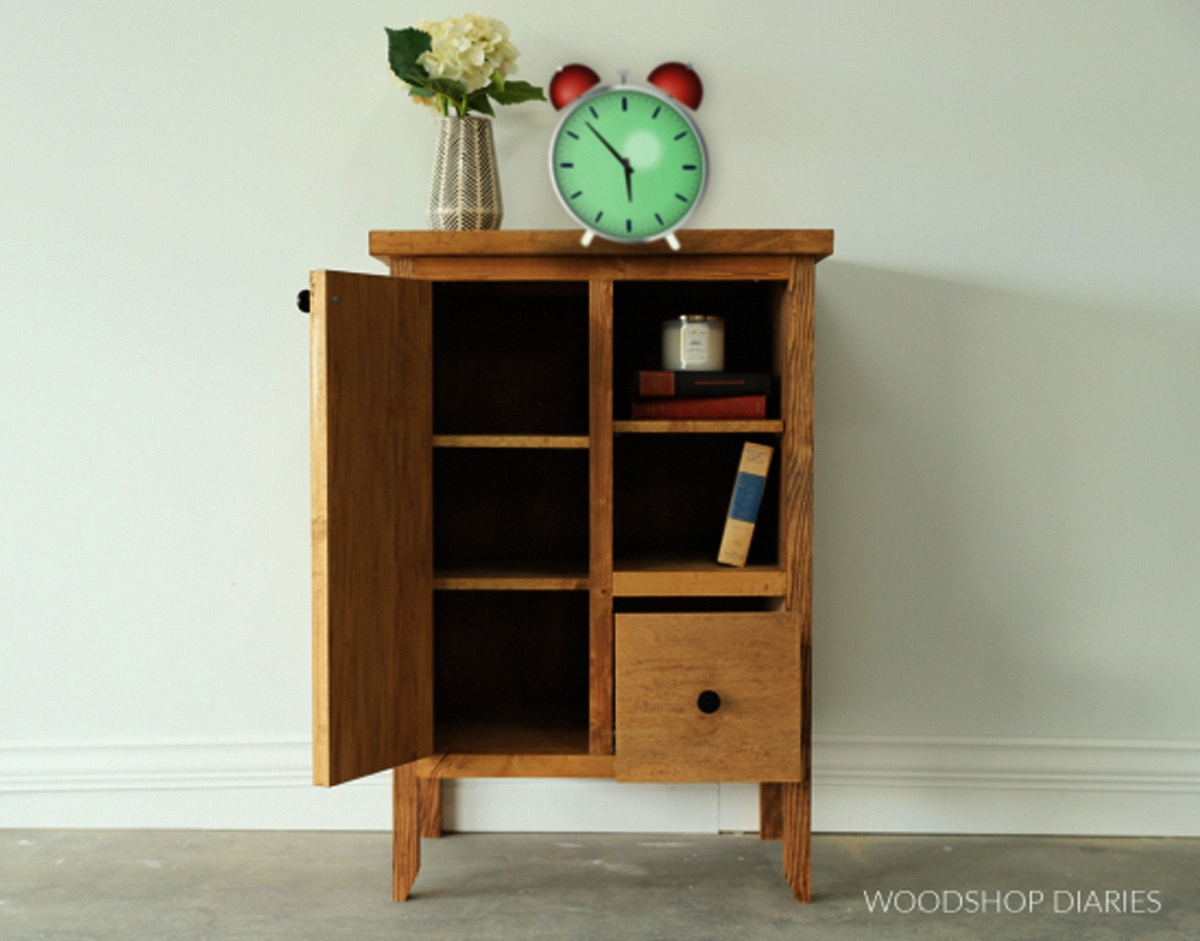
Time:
5.53
